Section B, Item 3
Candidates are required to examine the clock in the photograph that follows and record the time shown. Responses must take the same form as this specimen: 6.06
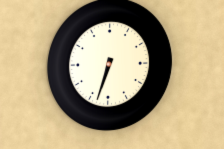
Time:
6.33
